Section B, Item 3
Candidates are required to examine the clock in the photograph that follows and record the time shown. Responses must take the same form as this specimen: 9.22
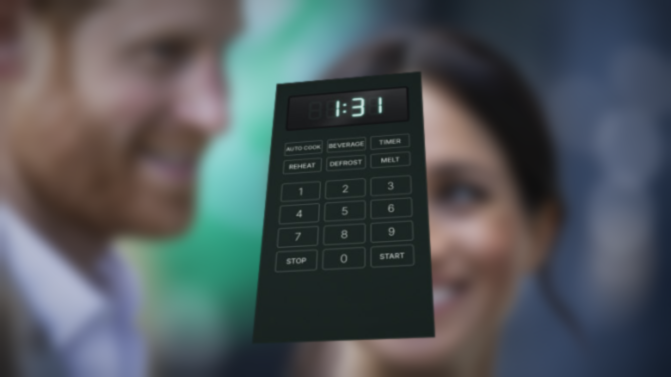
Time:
1.31
